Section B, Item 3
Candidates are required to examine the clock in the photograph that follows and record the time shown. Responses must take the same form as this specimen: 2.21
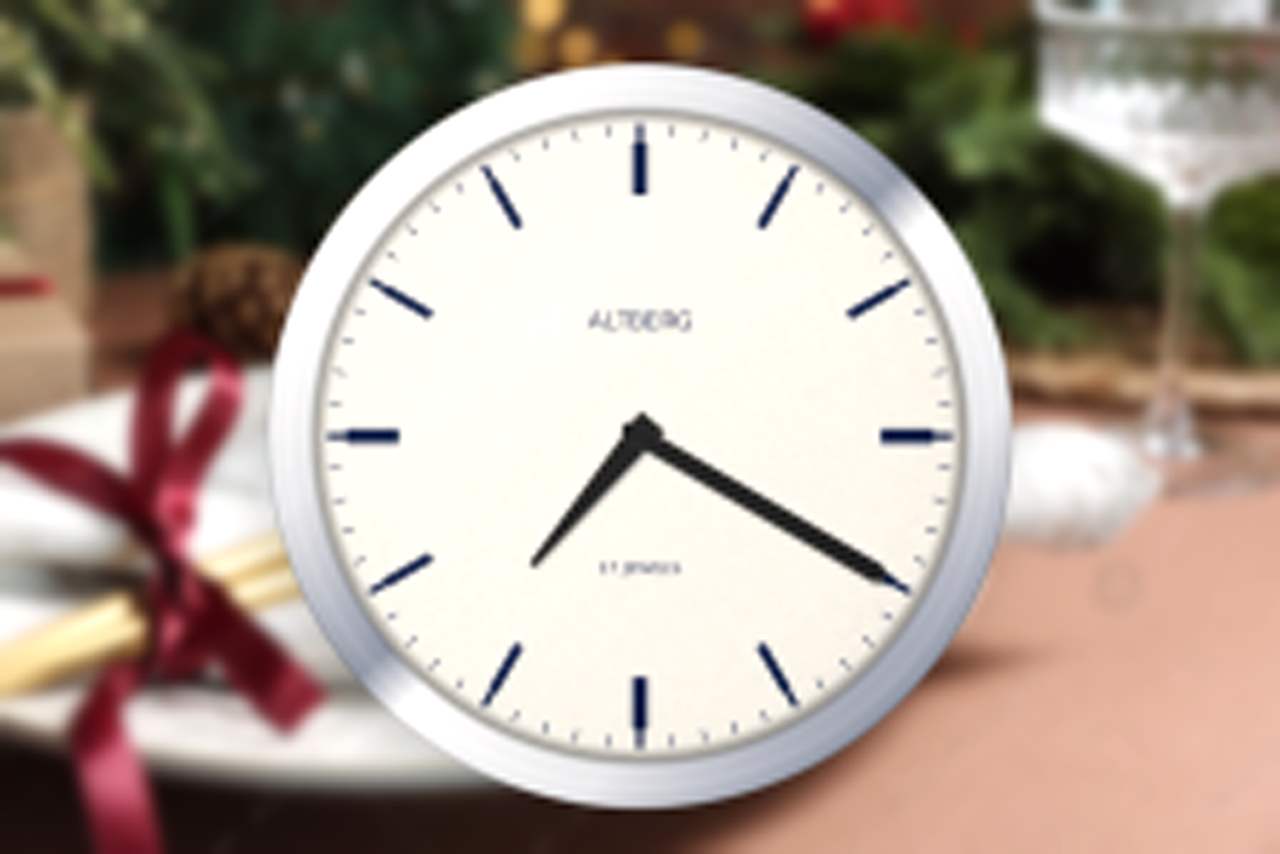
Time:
7.20
